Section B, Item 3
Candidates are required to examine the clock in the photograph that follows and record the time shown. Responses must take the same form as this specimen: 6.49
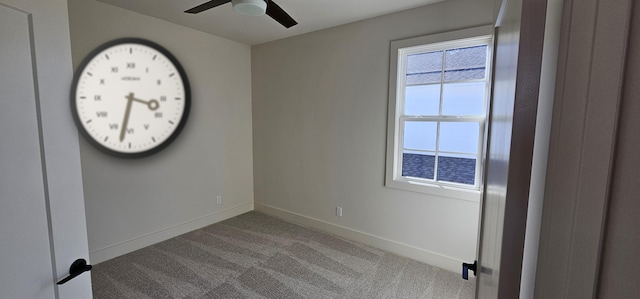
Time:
3.32
